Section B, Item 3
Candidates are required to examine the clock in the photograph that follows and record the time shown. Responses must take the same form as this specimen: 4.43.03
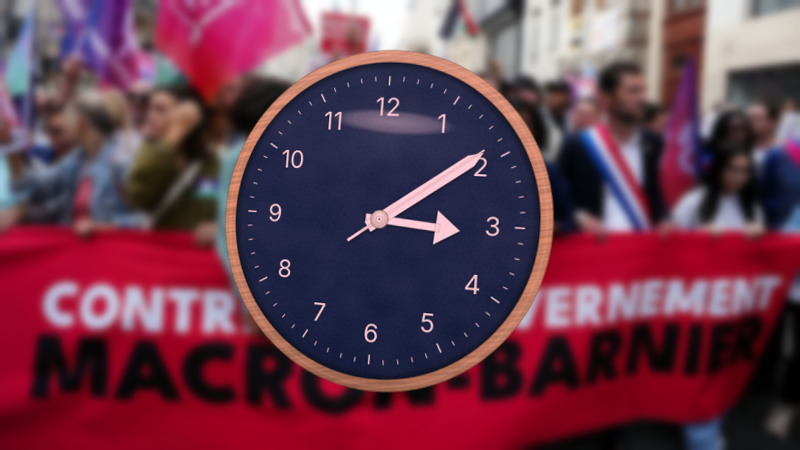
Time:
3.09.09
